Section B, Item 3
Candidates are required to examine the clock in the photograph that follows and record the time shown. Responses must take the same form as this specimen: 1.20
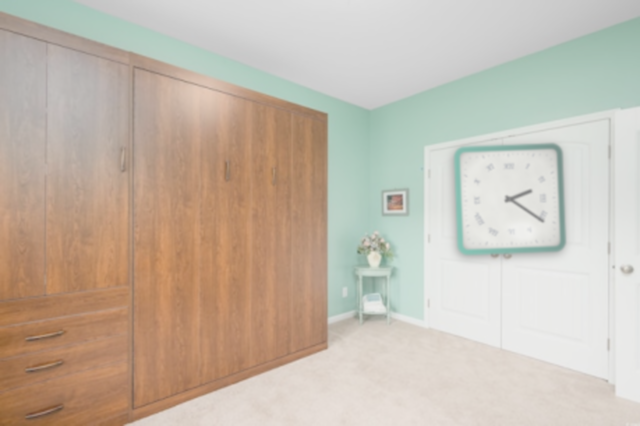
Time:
2.21
